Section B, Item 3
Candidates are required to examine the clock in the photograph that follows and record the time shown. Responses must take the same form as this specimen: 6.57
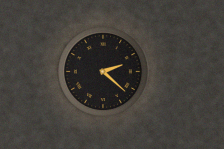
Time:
2.22
